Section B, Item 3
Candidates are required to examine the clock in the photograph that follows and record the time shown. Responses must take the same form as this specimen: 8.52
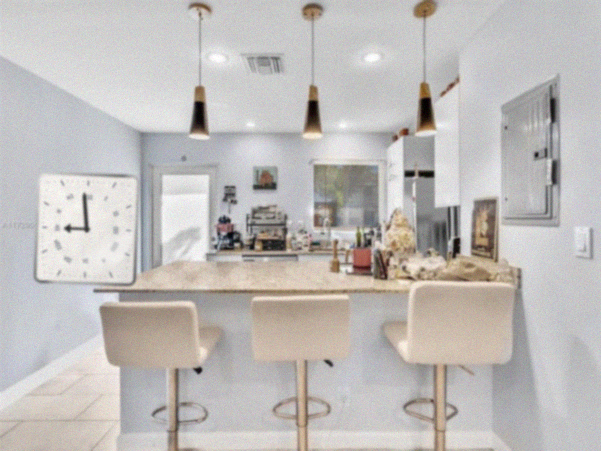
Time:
8.59
